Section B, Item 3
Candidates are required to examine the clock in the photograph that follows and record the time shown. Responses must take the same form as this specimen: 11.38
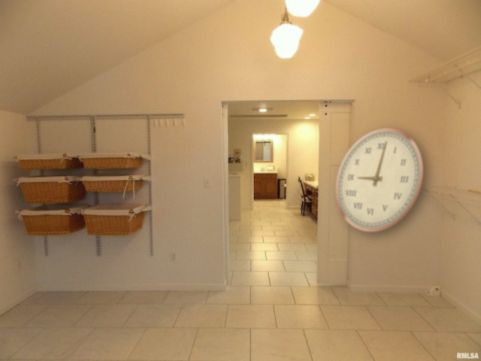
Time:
9.01
